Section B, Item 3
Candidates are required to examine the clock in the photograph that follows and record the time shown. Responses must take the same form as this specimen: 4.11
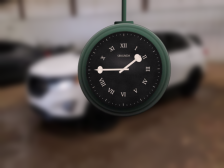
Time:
1.45
